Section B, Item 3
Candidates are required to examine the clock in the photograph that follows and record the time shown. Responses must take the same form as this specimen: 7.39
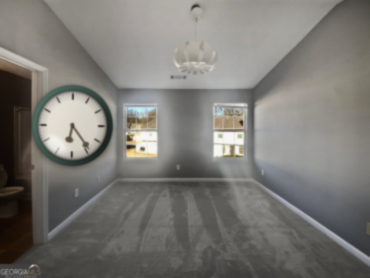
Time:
6.24
